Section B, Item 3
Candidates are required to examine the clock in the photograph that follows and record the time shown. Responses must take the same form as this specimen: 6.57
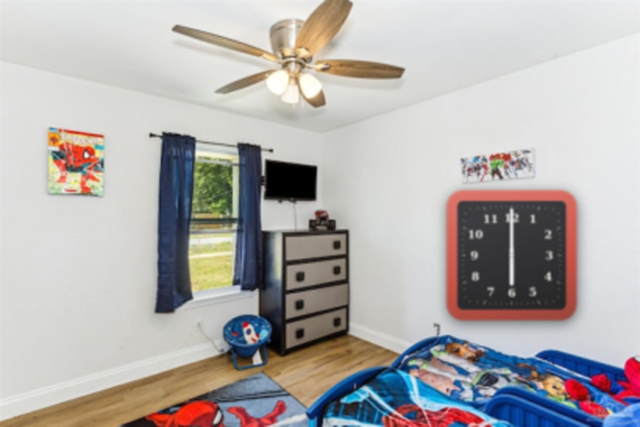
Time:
6.00
